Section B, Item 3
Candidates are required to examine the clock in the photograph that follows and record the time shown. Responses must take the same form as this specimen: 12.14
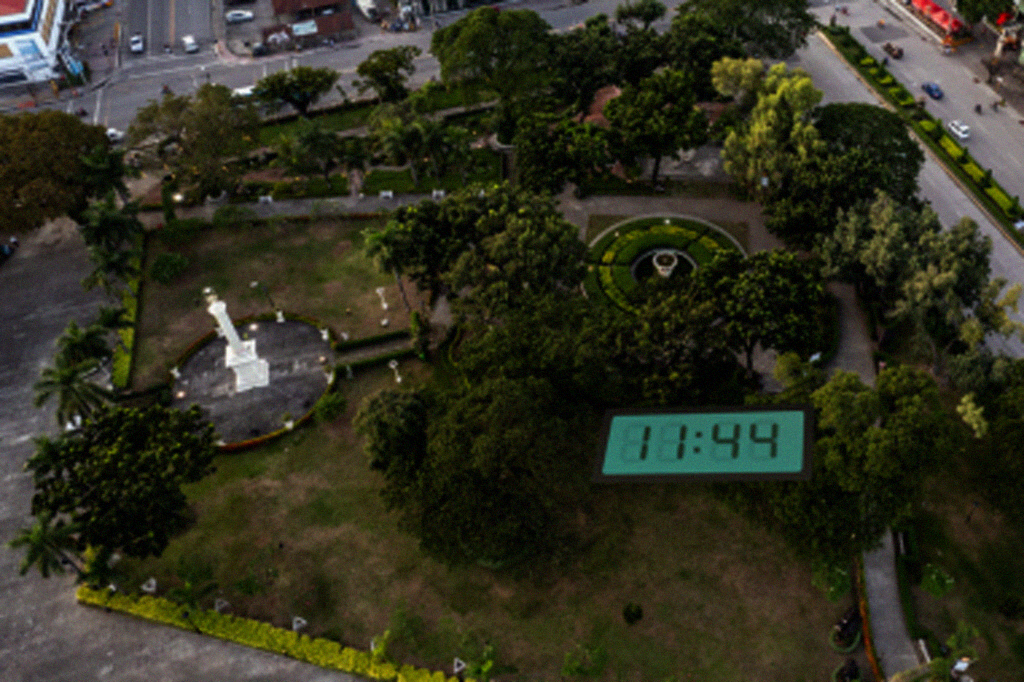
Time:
11.44
